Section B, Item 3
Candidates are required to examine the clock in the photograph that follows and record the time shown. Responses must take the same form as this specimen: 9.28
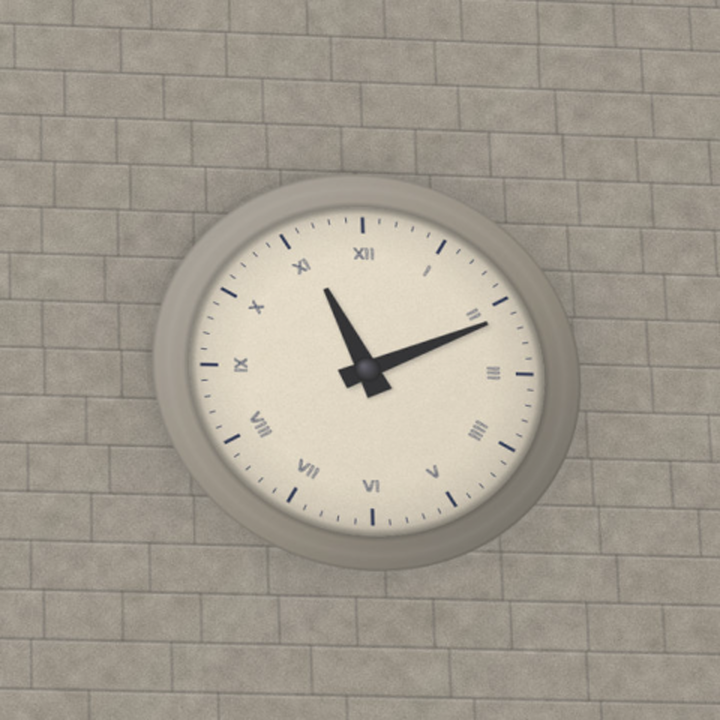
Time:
11.11
